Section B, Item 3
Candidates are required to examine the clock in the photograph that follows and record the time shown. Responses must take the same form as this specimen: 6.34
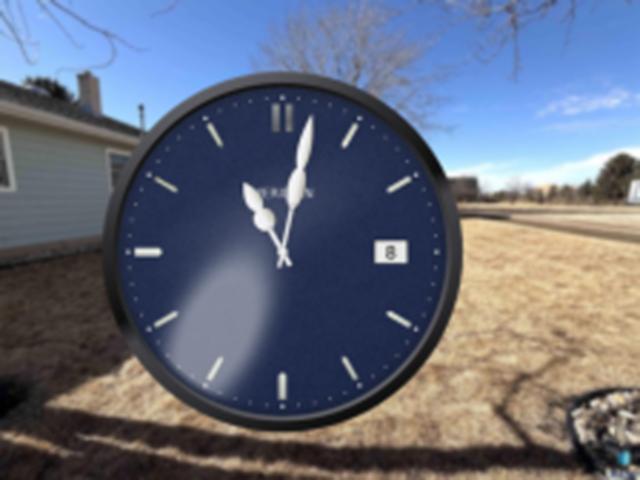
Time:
11.02
